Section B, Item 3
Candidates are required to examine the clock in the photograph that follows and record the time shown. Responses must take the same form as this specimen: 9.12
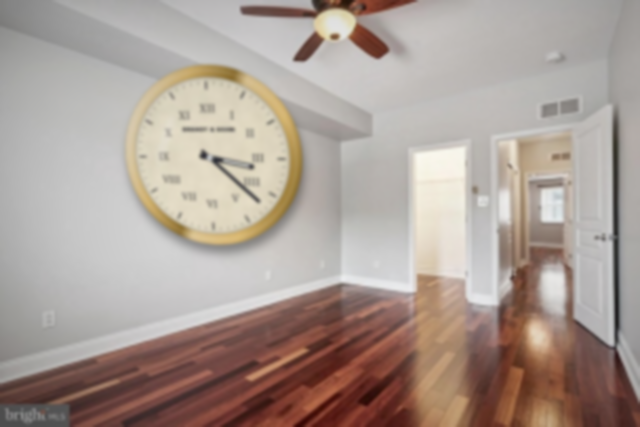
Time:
3.22
